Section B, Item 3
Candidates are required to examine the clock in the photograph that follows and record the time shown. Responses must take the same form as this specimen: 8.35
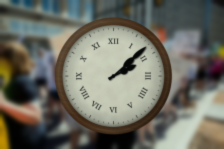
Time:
2.08
